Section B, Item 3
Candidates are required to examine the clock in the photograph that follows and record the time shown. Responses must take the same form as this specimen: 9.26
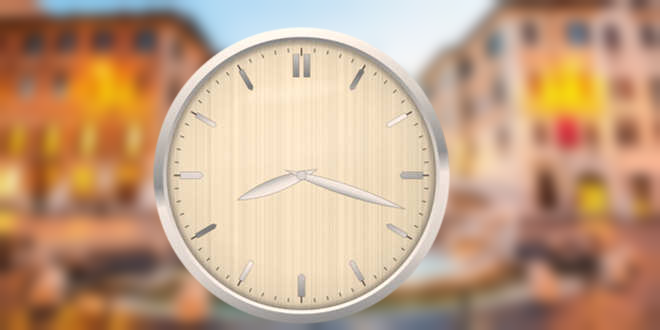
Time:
8.18
